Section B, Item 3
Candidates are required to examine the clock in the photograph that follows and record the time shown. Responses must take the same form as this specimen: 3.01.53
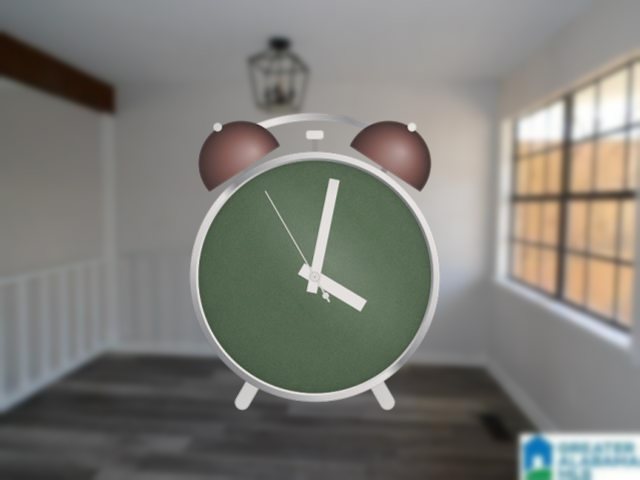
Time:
4.01.55
